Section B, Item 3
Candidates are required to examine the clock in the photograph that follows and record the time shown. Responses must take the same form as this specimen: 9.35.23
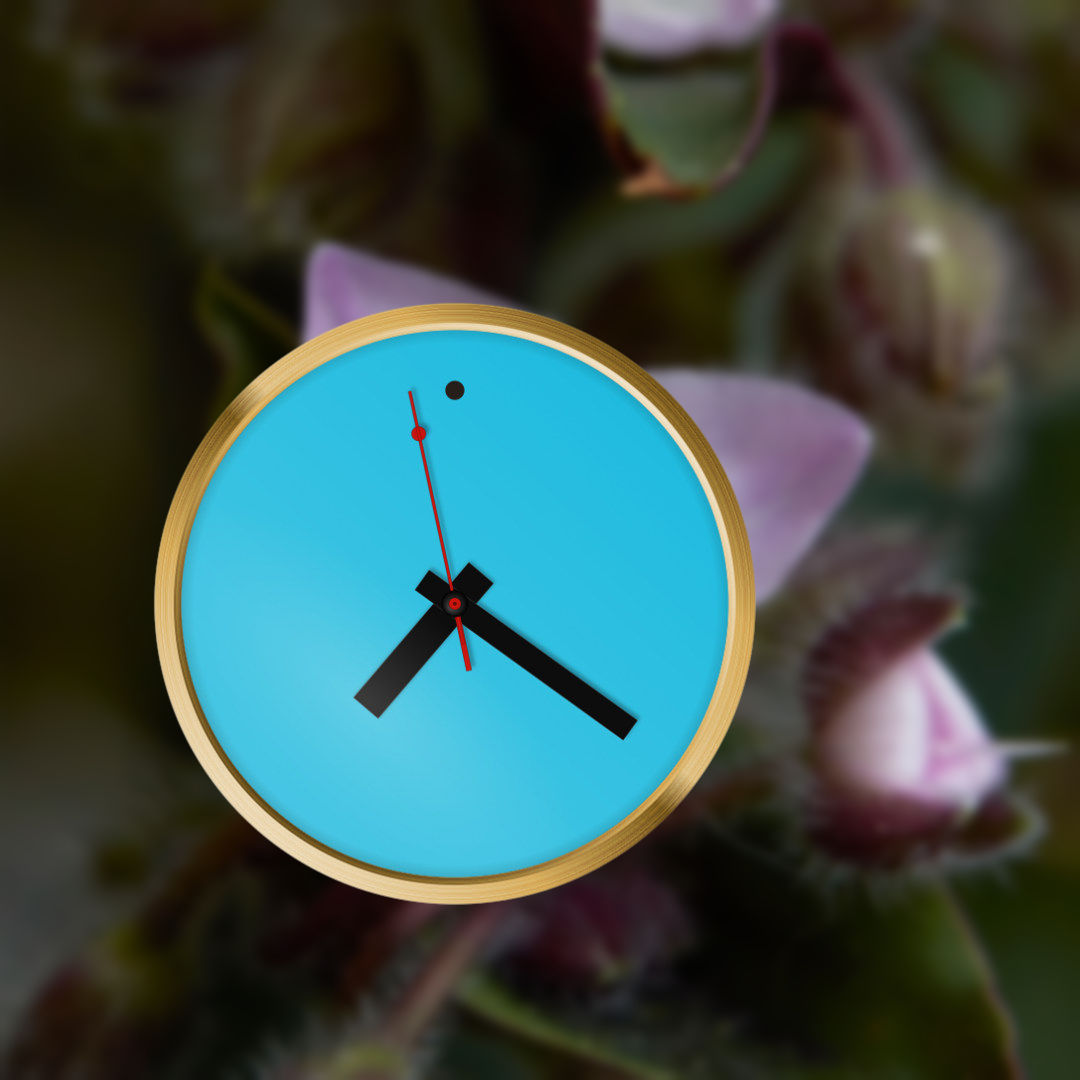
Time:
7.20.58
